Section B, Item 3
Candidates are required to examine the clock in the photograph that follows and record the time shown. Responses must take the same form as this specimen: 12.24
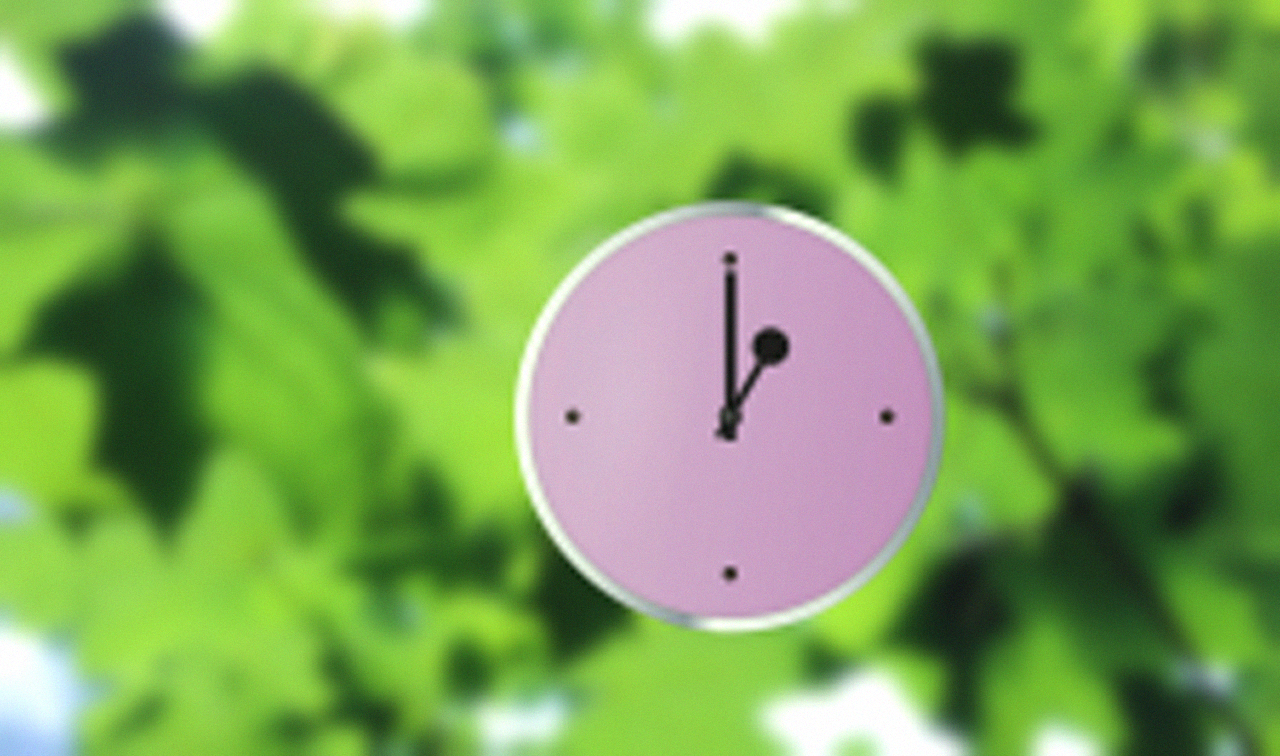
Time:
1.00
